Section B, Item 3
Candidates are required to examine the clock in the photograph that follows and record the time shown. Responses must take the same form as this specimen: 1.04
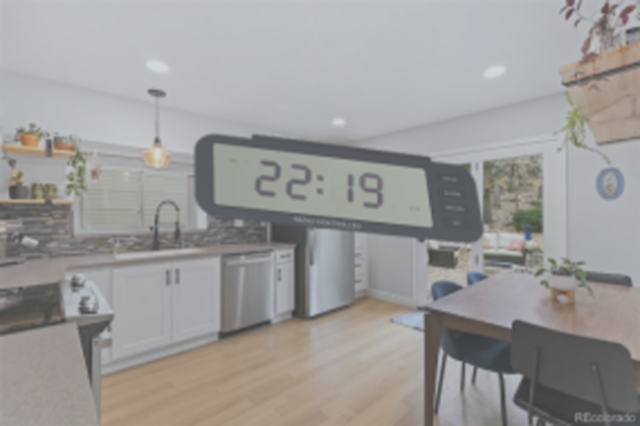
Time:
22.19
